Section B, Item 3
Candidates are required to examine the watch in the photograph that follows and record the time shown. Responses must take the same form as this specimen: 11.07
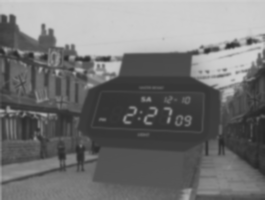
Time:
2.27
